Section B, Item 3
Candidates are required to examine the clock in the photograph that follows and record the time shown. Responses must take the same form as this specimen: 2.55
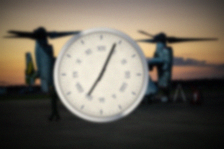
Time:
7.04
